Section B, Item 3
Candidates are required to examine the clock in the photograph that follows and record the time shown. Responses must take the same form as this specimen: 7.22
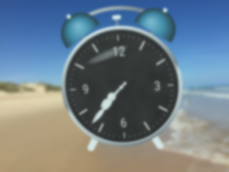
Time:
7.37
